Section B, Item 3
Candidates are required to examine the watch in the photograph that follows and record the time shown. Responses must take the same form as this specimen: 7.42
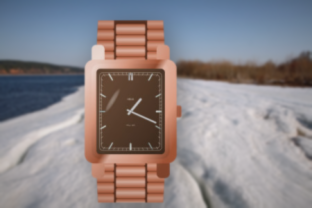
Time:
1.19
